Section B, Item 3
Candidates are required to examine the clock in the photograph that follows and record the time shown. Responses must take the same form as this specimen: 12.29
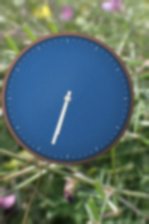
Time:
6.33
